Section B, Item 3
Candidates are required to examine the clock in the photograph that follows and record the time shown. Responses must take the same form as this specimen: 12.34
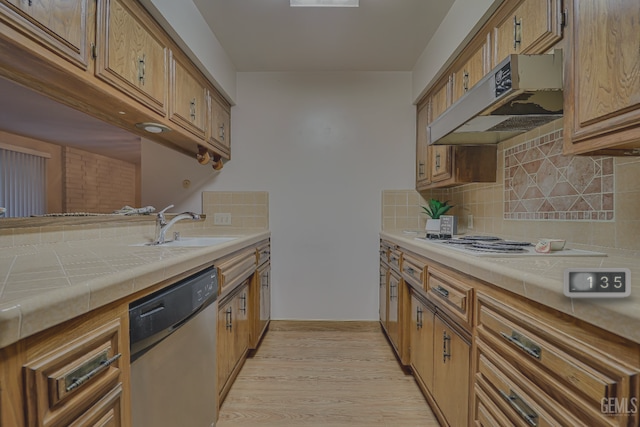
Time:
1.35
